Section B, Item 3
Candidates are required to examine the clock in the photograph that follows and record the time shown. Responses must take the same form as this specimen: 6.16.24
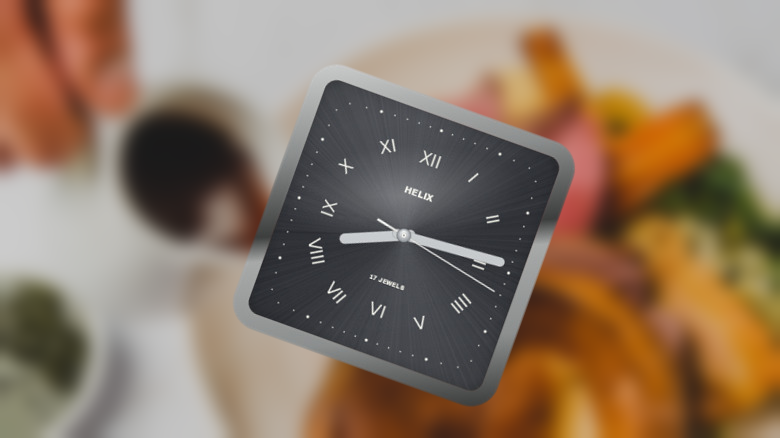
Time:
8.14.17
